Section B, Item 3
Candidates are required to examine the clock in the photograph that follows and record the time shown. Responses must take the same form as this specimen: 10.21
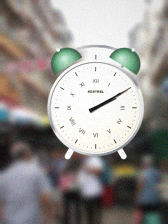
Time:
2.10
